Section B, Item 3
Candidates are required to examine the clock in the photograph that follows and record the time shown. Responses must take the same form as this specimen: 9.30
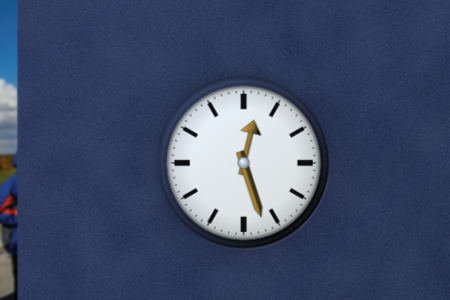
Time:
12.27
